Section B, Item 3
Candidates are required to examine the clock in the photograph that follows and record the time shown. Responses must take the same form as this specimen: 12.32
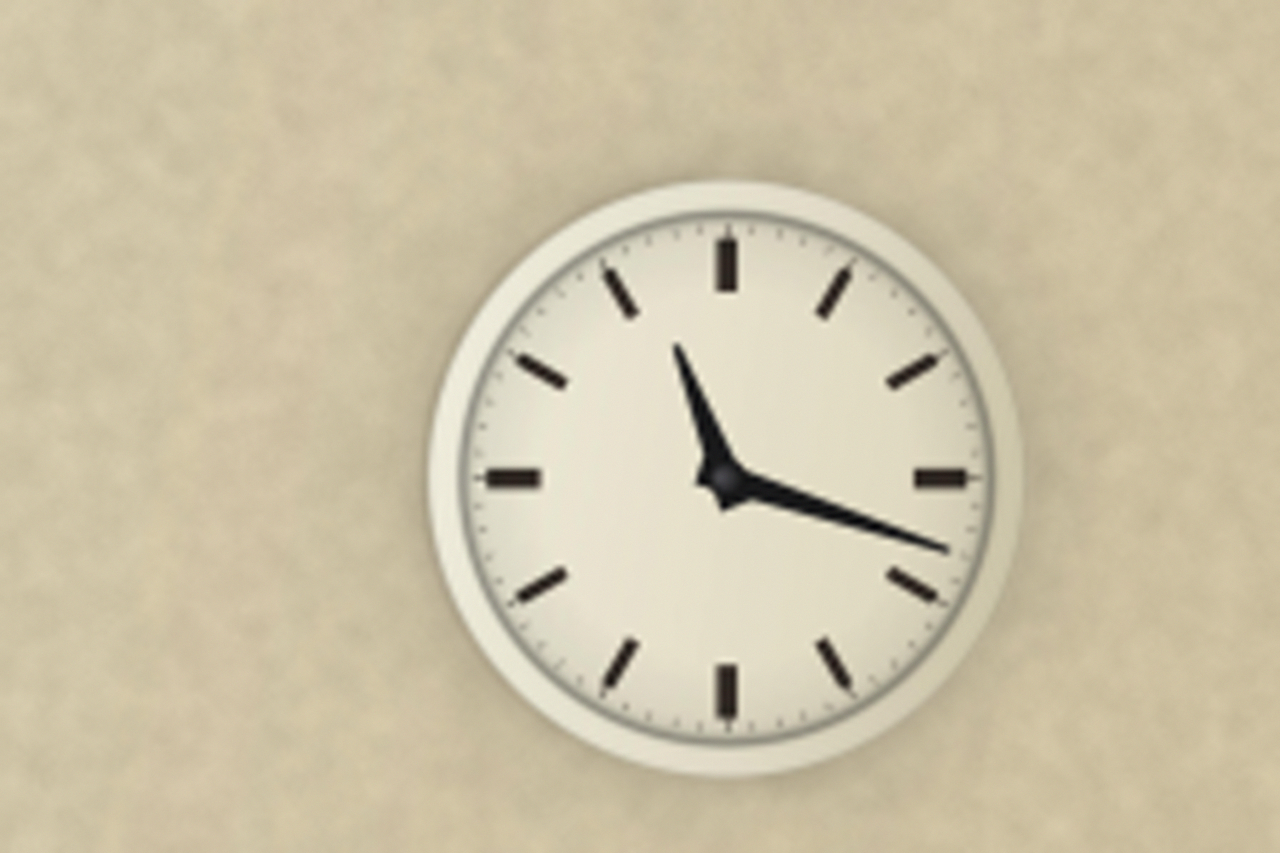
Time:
11.18
